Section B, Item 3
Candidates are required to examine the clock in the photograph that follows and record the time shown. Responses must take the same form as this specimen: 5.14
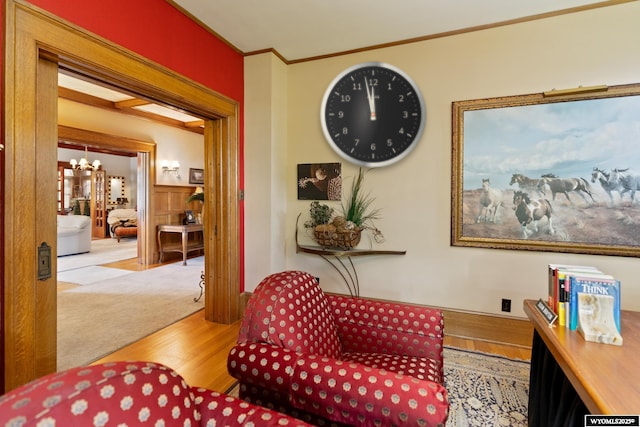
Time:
11.58
